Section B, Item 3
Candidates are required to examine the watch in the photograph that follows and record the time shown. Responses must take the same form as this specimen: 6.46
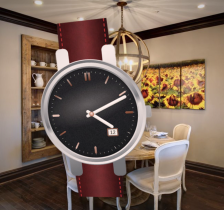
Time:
4.11
